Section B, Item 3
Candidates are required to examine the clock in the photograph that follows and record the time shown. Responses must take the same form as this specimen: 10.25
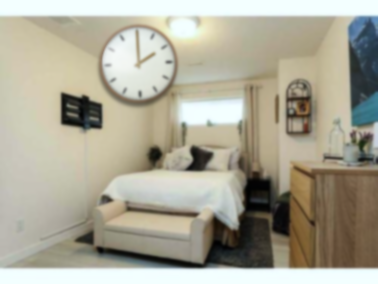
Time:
2.00
